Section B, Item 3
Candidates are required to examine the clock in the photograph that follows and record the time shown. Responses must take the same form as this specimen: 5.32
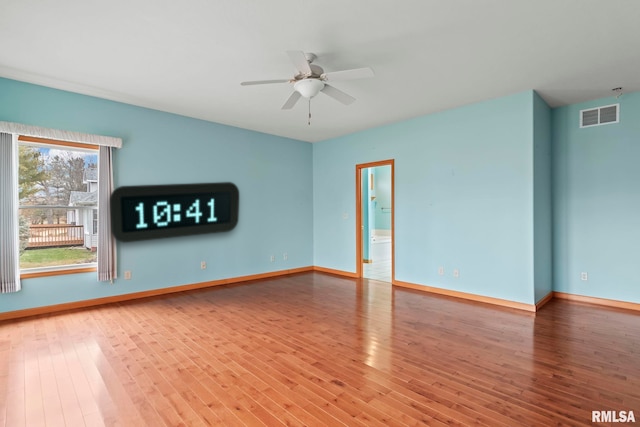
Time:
10.41
